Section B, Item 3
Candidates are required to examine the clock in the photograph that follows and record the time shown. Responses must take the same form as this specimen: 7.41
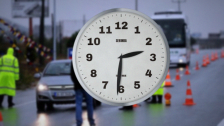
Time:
2.31
